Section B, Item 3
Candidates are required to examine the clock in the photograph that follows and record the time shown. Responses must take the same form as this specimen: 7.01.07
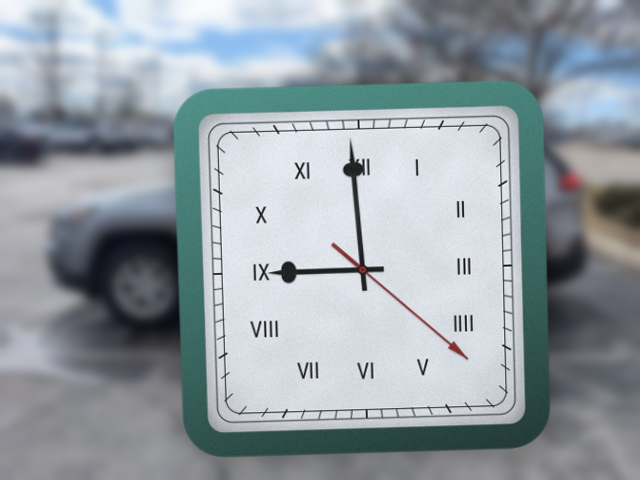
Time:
8.59.22
